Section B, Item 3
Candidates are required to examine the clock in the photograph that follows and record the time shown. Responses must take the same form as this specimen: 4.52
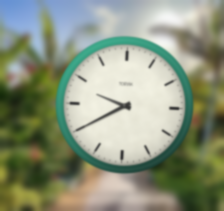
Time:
9.40
